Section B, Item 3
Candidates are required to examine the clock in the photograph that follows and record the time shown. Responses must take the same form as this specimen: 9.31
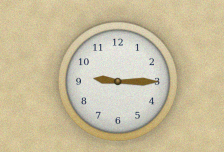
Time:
9.15
